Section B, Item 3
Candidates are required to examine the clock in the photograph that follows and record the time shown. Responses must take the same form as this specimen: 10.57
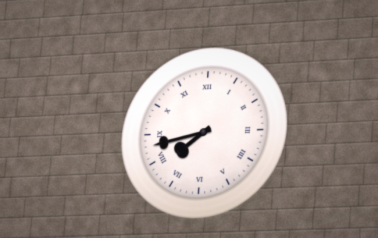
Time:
7.43
